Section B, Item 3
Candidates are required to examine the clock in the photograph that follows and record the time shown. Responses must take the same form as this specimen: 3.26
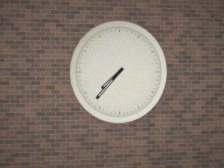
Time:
7.37
